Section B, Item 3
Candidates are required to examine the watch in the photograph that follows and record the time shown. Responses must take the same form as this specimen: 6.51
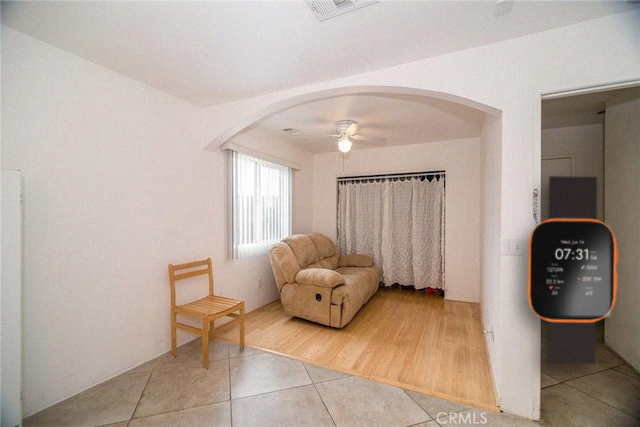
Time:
7.31
